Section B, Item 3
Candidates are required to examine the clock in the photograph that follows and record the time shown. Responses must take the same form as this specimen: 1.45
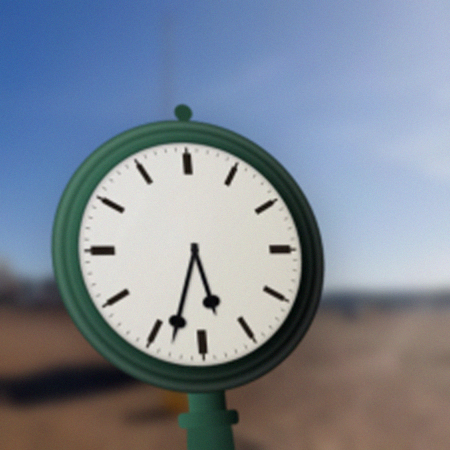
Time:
5.33
